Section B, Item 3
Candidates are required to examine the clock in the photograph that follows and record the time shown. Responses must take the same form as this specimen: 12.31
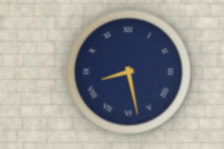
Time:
8.28
